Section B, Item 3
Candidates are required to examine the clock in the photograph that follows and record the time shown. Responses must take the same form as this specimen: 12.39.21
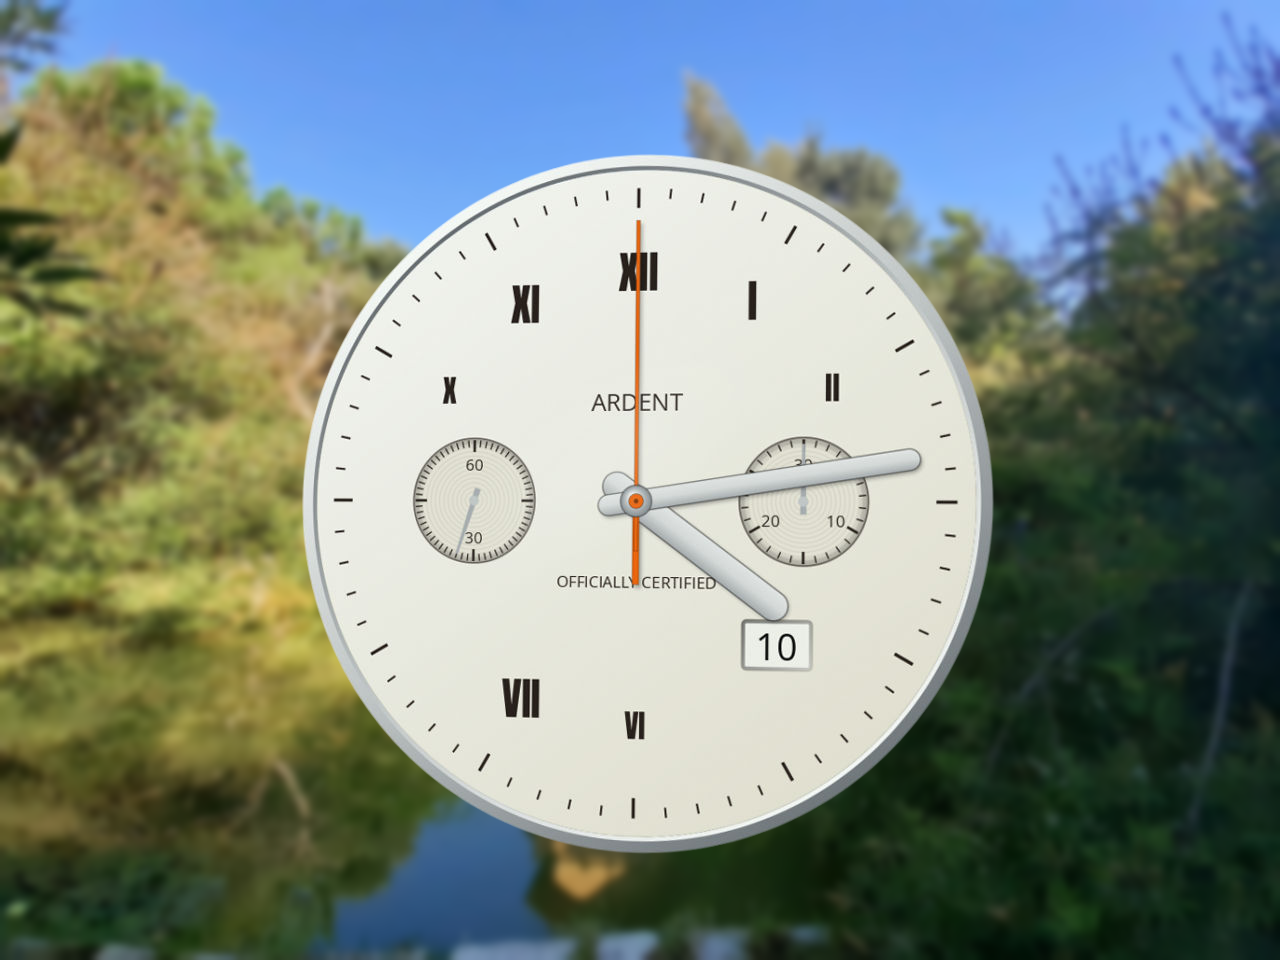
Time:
4.13.33
